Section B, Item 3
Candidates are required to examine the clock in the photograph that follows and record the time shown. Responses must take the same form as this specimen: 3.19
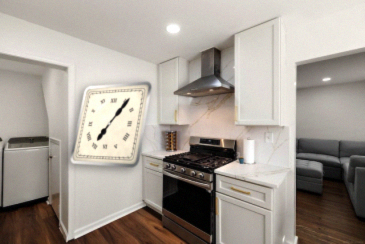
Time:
7.06
